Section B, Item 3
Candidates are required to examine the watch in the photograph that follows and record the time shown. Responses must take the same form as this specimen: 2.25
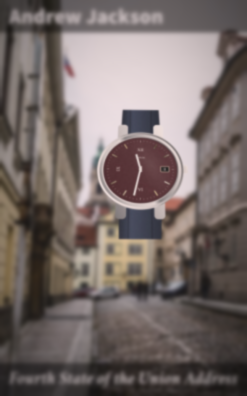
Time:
11.32
